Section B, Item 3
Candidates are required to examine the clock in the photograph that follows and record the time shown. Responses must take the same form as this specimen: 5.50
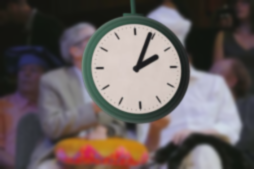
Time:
2.04
